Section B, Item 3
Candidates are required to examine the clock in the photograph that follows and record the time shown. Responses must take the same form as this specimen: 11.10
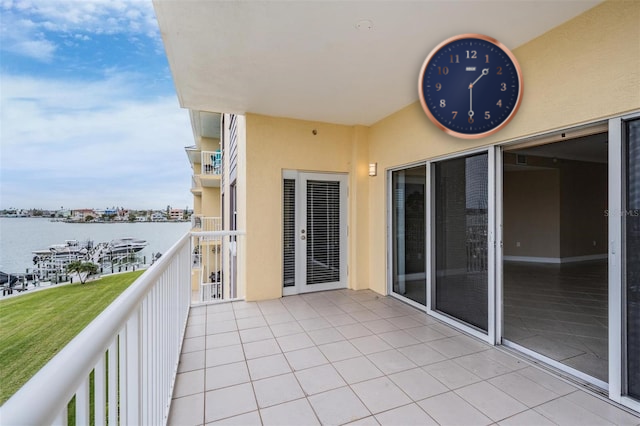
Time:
1.30
